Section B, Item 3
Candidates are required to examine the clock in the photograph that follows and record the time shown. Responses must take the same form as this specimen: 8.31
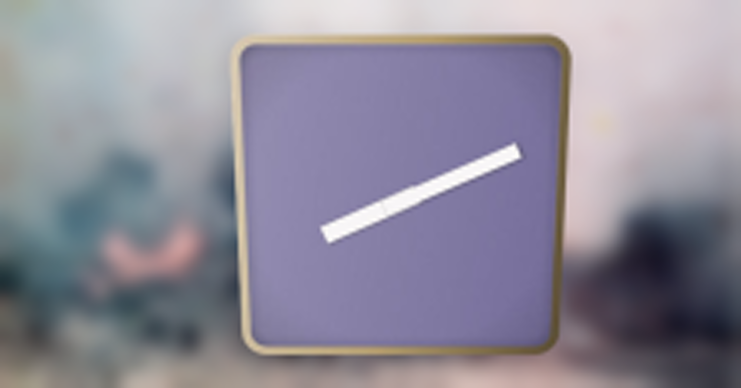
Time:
8.11
